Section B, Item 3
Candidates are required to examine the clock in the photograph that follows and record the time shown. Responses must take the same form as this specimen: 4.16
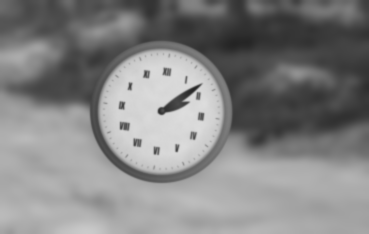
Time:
2.08
